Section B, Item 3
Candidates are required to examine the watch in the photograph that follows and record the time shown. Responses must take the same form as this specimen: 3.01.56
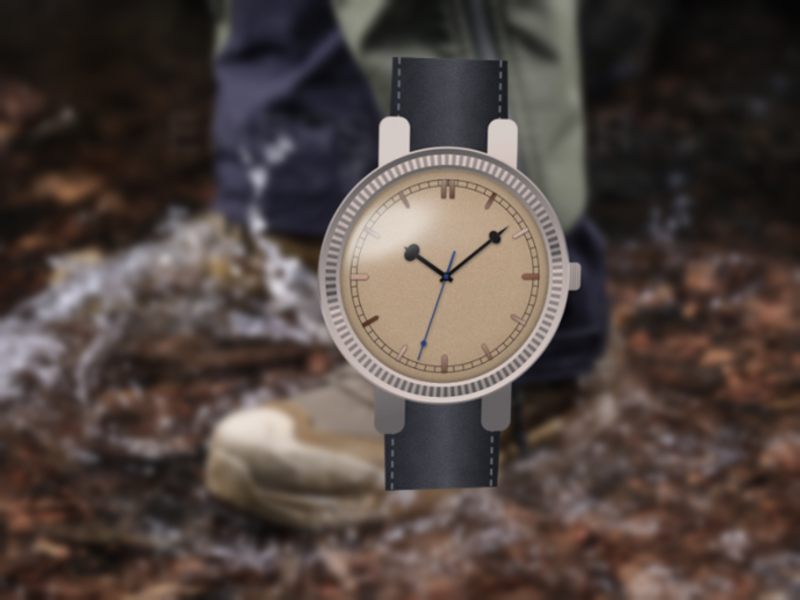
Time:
10.08.33
